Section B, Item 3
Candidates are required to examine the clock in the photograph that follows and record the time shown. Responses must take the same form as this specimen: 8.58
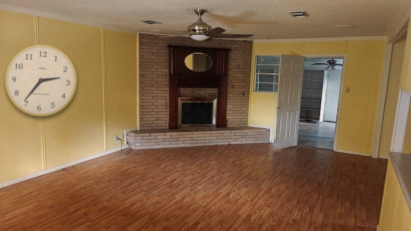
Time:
2.36
